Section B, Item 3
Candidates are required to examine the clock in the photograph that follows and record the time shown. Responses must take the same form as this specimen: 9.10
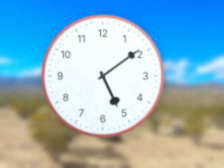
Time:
5.09
